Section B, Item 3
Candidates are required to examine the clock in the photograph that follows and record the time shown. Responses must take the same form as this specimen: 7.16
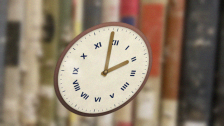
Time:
1.59
